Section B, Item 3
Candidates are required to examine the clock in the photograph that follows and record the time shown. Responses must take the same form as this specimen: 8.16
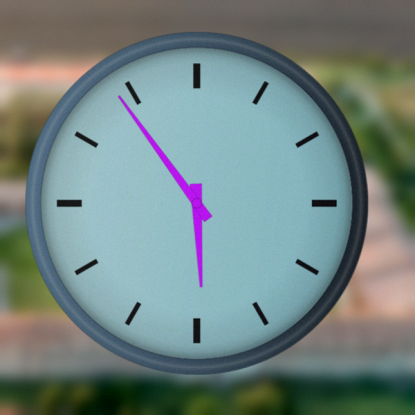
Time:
5.54
